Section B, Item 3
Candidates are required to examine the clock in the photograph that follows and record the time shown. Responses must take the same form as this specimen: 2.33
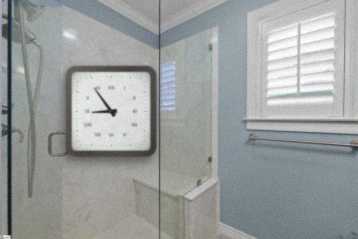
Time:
8.54
